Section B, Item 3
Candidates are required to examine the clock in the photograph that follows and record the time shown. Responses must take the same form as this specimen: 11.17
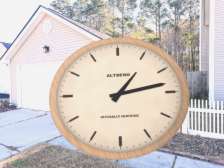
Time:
1.13
